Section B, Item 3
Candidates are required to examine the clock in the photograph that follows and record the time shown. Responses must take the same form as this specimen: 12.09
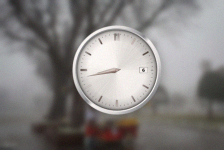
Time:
8.43
